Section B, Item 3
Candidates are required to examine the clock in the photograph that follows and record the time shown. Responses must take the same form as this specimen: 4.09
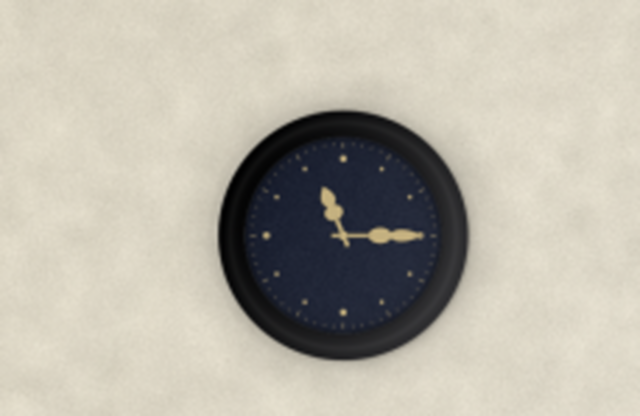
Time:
11.15
